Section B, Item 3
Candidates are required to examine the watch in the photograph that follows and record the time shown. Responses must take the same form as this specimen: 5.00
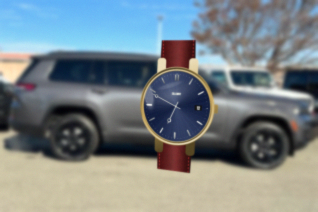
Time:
6.49
